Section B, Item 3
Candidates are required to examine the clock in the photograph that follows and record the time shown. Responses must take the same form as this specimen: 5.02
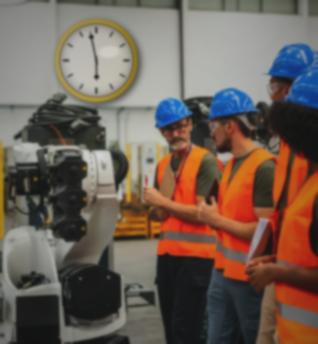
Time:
5.58
